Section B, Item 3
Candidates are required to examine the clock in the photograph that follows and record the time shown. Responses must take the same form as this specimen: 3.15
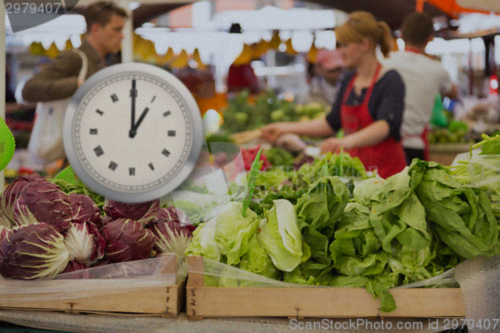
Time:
1.00
